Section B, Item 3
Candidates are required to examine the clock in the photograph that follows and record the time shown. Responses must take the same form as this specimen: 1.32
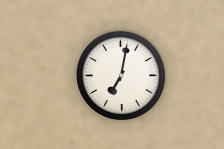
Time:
7.02
